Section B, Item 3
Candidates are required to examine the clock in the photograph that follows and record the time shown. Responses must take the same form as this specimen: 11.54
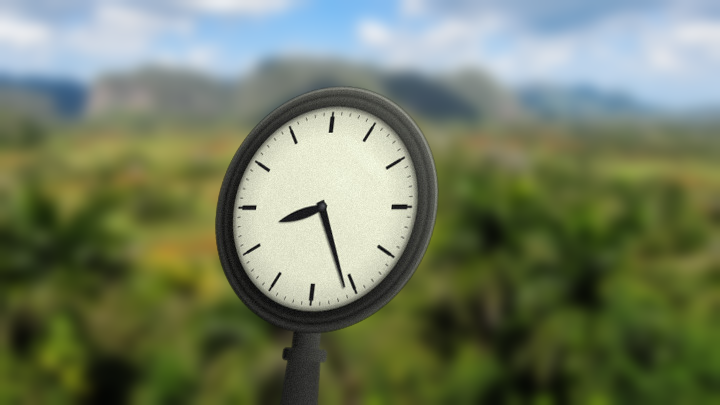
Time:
8.26
